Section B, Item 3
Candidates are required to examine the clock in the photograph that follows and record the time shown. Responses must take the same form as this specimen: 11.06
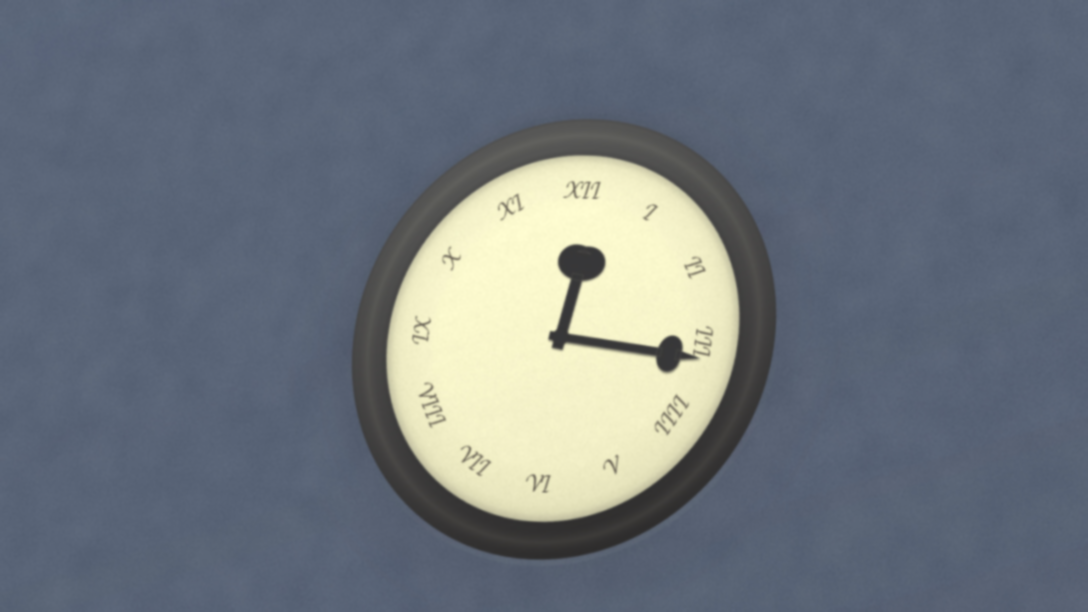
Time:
12.16
